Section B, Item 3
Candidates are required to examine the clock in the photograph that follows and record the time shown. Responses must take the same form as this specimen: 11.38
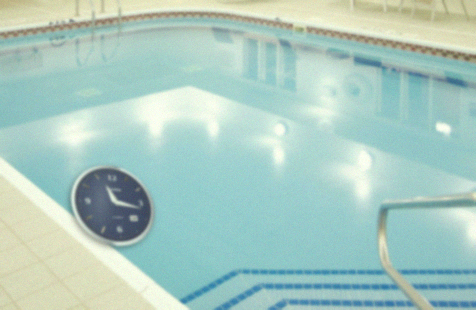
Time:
11.17
